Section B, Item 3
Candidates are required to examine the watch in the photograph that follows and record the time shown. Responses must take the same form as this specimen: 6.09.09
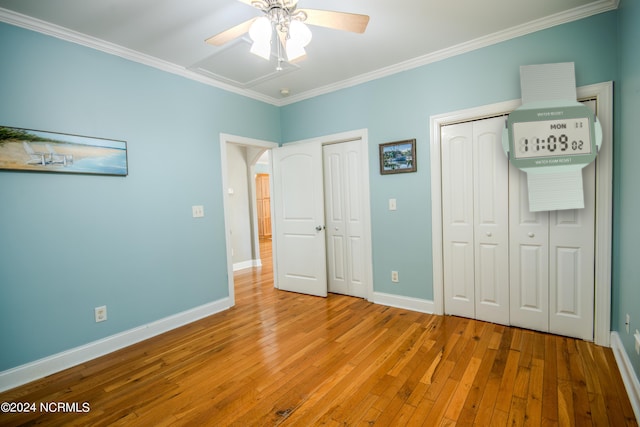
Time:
11.09.02
